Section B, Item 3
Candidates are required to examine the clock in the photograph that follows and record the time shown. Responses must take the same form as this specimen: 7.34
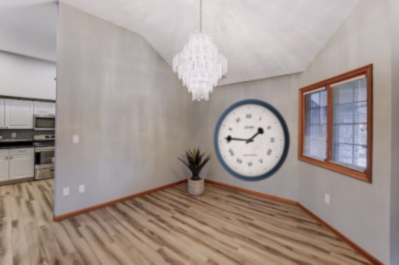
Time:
1.46
